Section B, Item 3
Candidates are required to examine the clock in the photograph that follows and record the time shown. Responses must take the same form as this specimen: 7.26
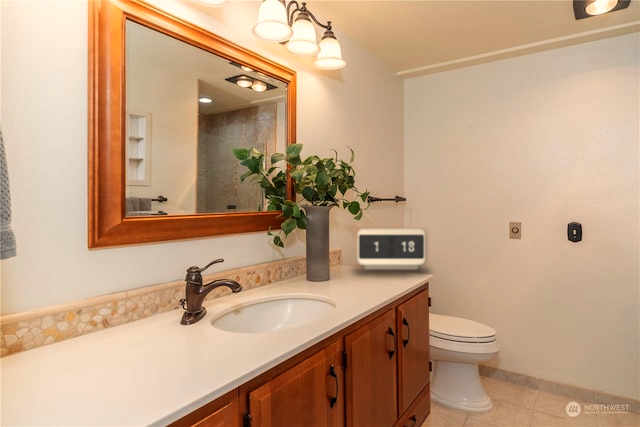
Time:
1.18
